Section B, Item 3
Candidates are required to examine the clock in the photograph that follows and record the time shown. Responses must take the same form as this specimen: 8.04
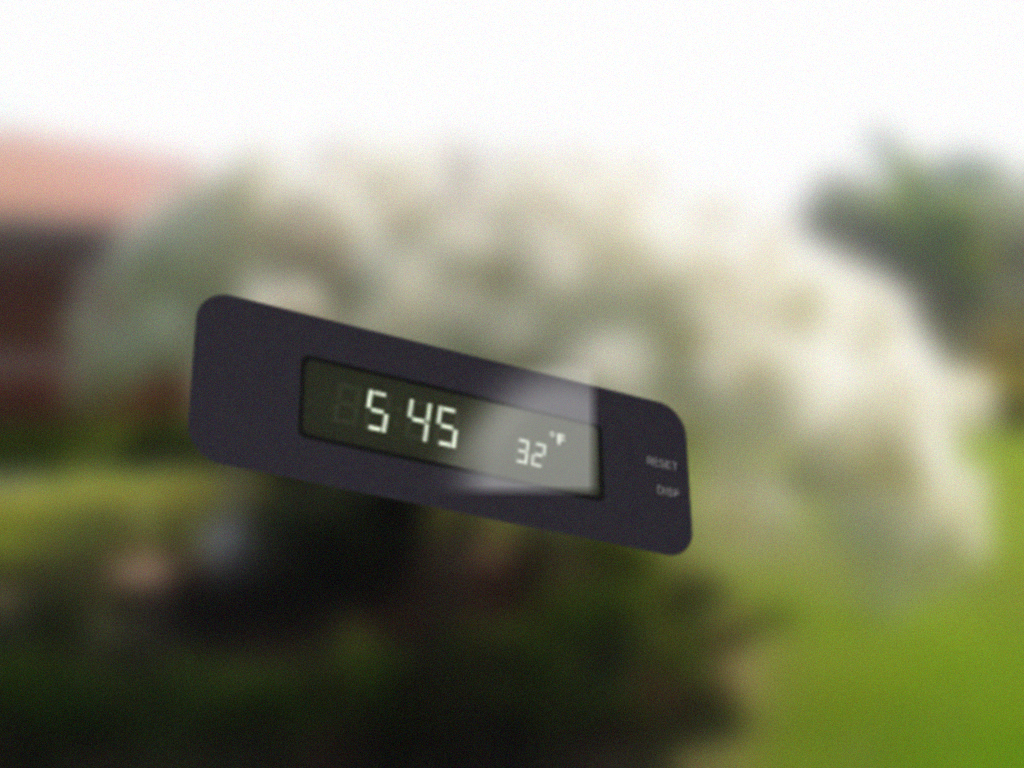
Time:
5.45
